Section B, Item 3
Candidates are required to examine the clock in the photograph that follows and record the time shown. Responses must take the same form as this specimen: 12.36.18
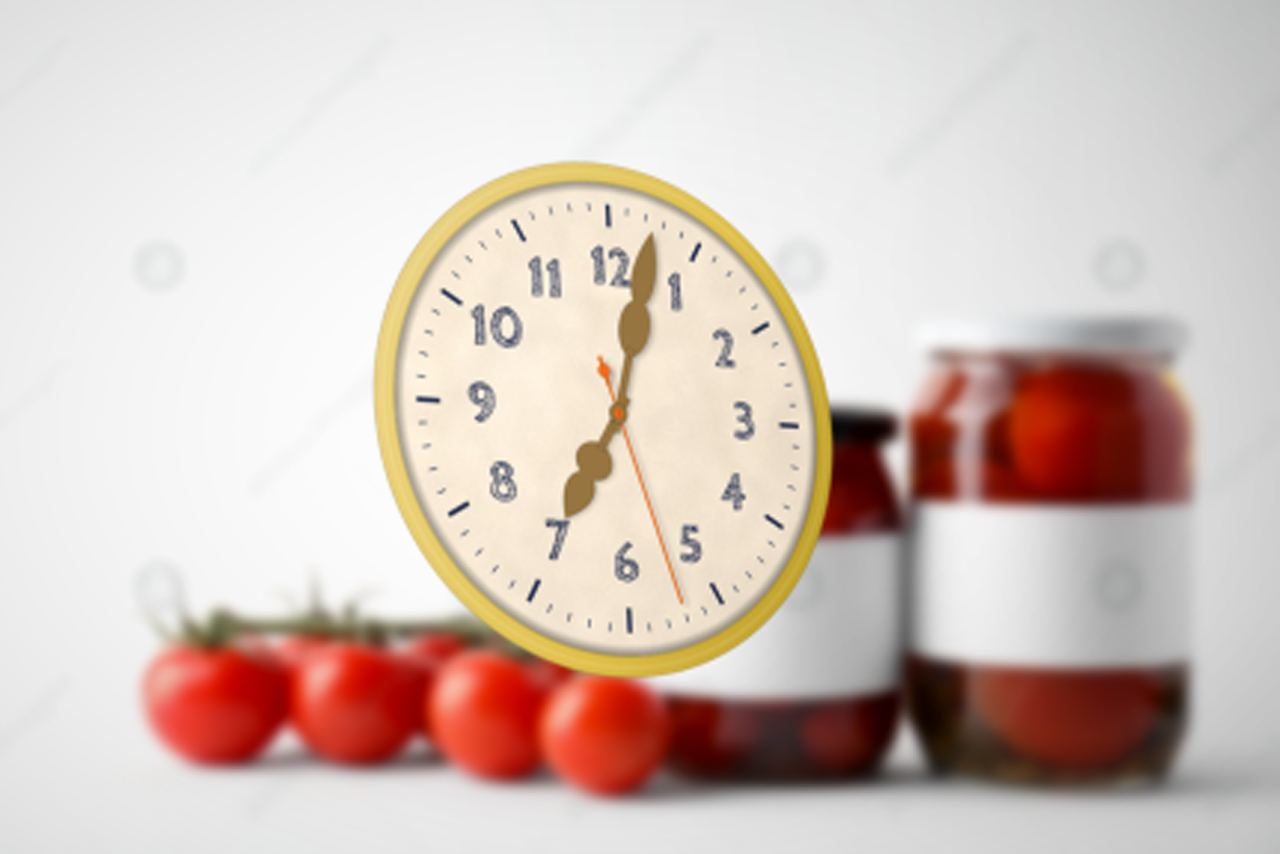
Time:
7.02.27
